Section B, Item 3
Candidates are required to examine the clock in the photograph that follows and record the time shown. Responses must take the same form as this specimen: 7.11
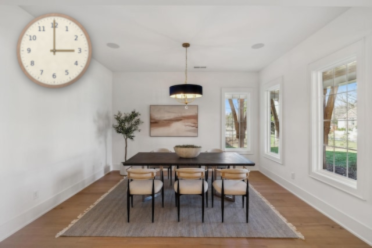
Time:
3.00
